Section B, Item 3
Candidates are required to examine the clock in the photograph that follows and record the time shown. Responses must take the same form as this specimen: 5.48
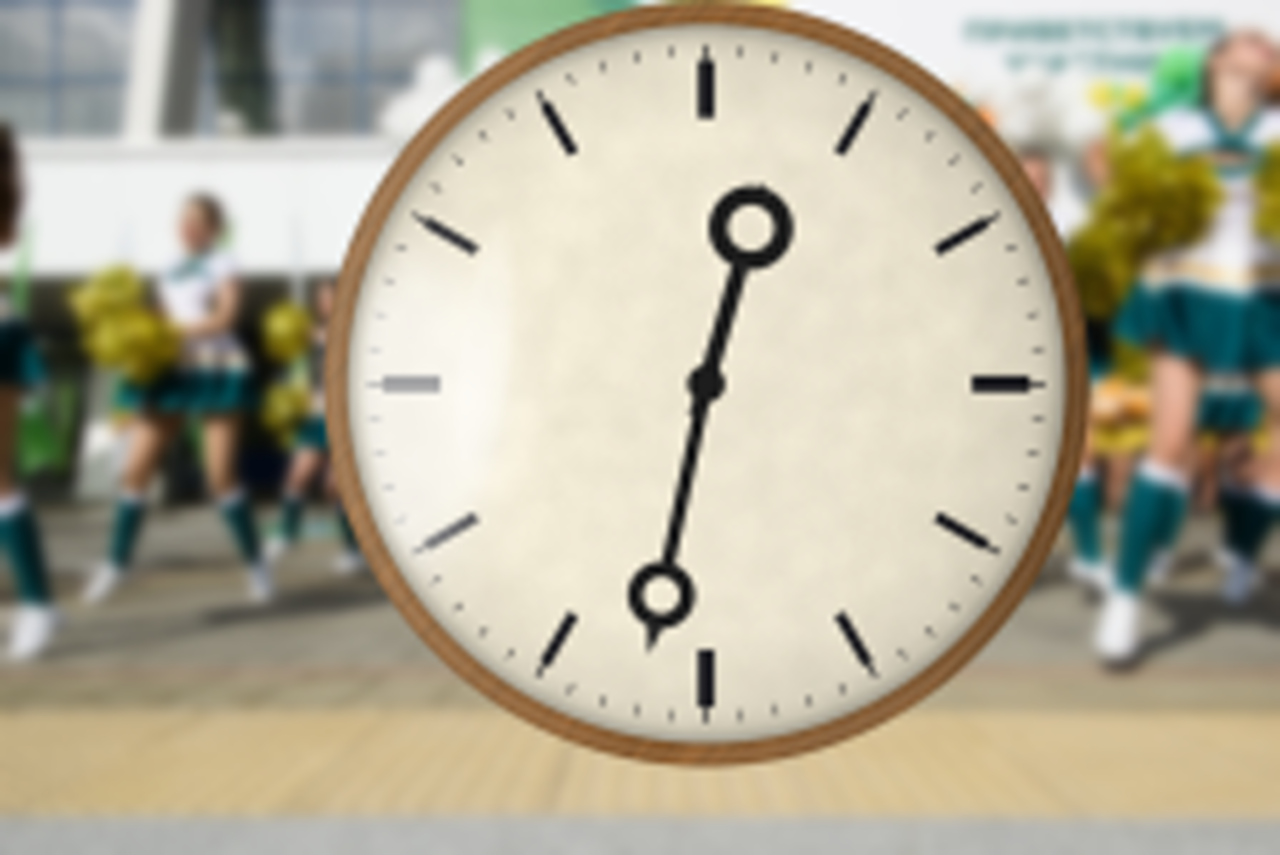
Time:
12.32
